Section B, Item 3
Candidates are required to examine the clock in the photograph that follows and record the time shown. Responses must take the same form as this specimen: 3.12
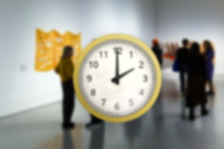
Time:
2.00
